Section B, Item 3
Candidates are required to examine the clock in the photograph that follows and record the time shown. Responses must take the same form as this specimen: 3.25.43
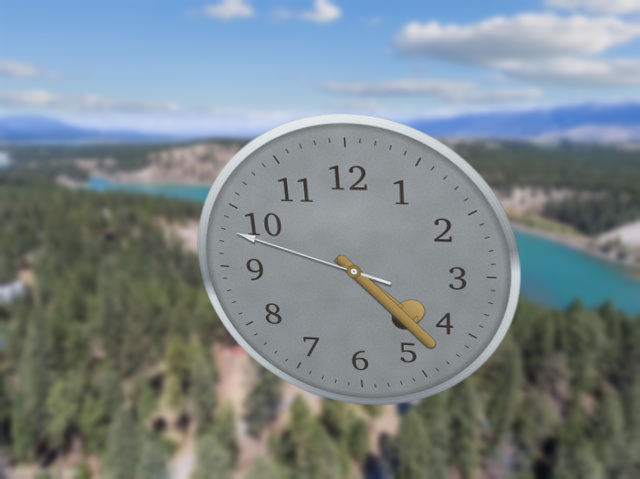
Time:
4.22.48
